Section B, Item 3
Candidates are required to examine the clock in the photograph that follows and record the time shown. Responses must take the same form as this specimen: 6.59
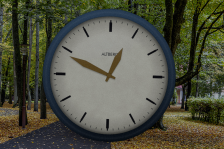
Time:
12.49
